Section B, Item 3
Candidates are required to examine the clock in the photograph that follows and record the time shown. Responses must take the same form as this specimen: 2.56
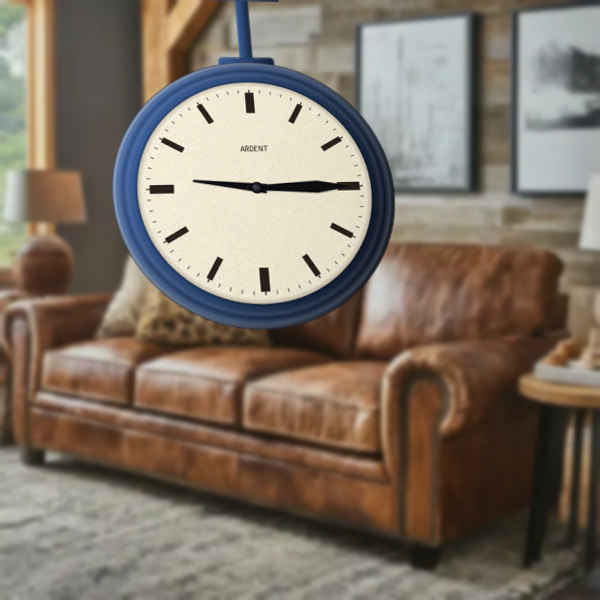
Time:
9.15
